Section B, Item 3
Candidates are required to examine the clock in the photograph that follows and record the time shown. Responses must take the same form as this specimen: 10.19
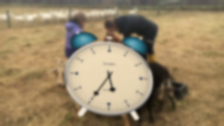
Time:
5.35
